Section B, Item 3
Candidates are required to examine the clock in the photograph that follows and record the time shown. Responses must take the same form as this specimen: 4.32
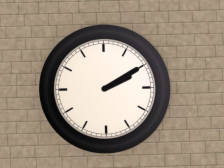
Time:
2.10
